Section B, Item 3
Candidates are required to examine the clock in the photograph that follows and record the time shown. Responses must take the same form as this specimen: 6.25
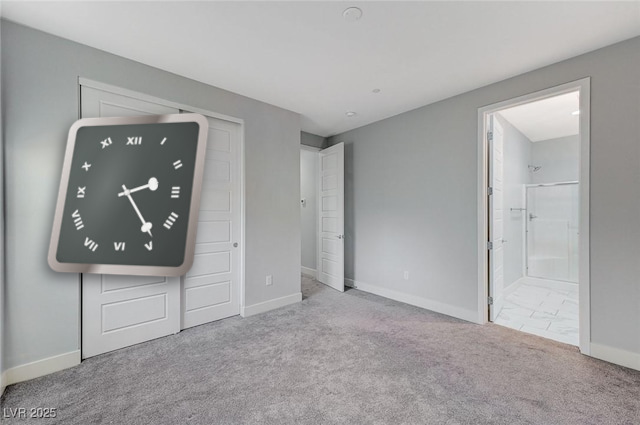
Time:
2.24
